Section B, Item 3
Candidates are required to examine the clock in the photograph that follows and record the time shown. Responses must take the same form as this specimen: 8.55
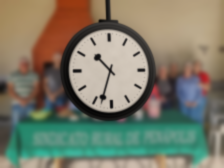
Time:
10.33
